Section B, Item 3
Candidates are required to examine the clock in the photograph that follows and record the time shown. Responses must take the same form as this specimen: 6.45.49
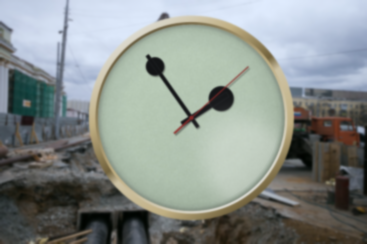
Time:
1.54.08
